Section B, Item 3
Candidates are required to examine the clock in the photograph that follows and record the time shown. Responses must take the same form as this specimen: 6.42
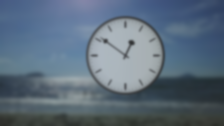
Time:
12.51
